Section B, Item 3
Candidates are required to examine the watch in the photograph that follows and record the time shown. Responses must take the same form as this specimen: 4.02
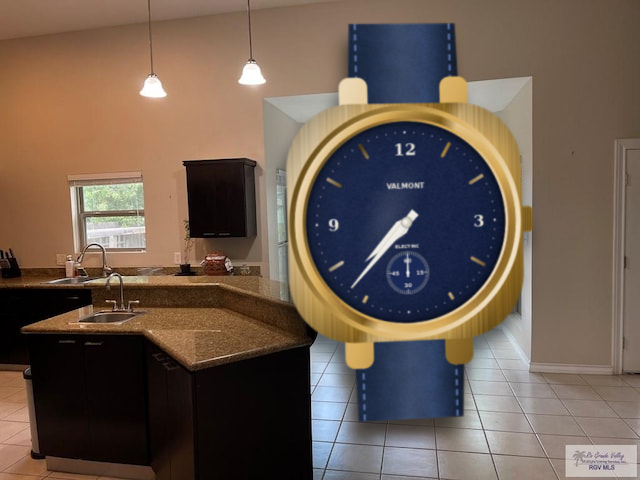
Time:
7.37
